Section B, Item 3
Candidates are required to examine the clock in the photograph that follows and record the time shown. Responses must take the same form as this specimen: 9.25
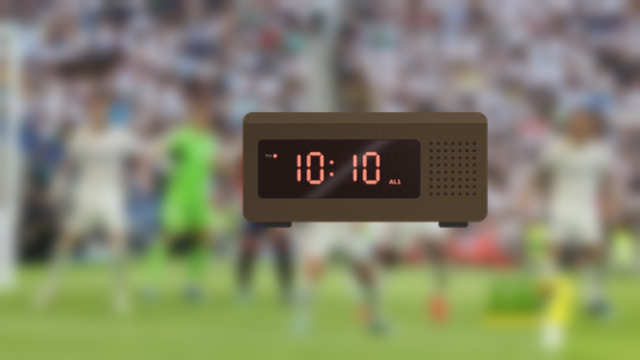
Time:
10.10
